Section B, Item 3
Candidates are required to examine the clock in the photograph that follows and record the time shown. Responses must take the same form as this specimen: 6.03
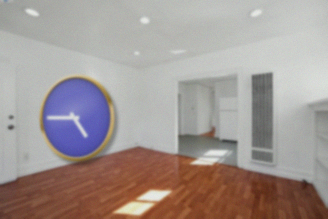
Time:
4.45
